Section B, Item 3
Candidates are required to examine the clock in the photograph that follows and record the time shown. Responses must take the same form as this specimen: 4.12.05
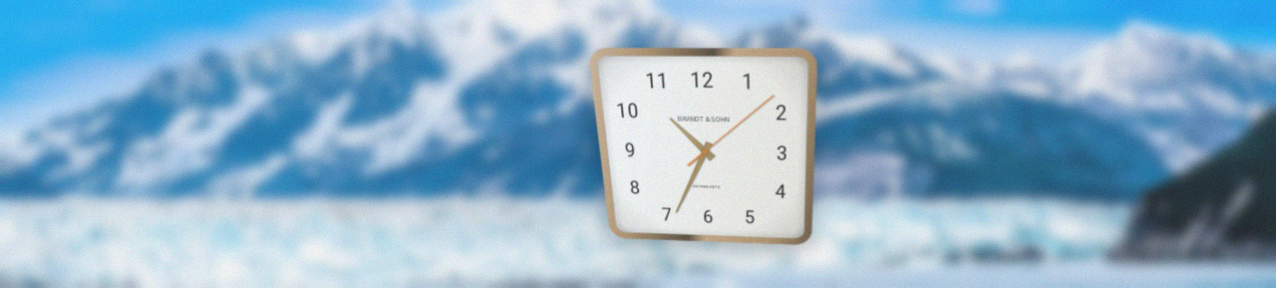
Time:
10.34.08
